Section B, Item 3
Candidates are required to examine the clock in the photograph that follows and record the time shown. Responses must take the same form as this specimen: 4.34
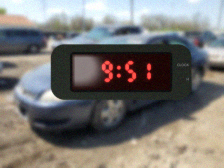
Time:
9.51
